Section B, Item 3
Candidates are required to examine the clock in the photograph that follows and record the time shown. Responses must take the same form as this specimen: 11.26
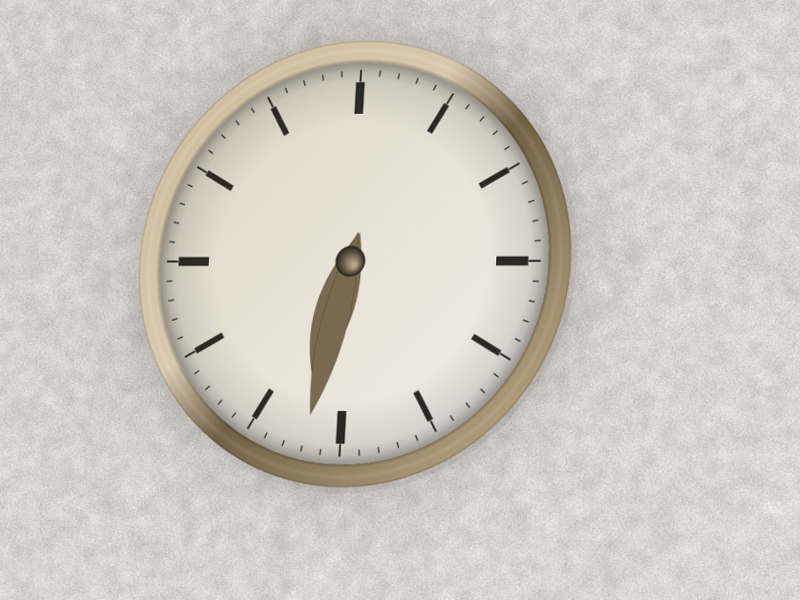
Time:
6.32
